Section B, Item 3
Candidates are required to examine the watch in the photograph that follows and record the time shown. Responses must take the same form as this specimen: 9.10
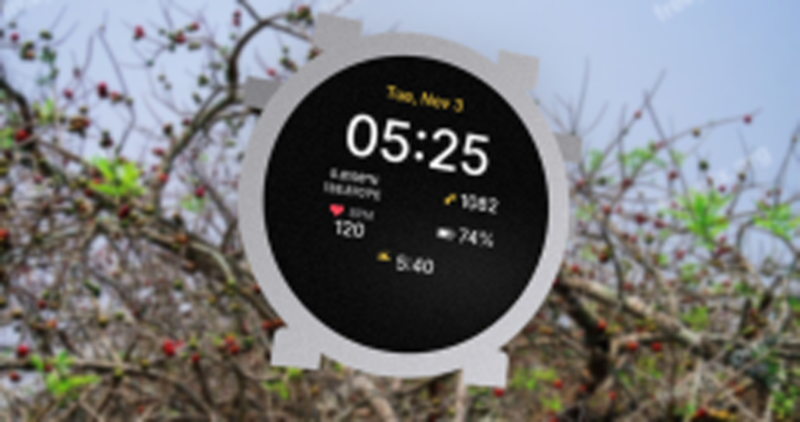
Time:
5.25
